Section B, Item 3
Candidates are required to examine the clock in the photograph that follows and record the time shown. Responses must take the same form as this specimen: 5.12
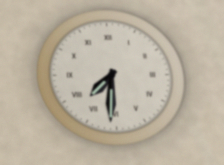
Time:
7.31
